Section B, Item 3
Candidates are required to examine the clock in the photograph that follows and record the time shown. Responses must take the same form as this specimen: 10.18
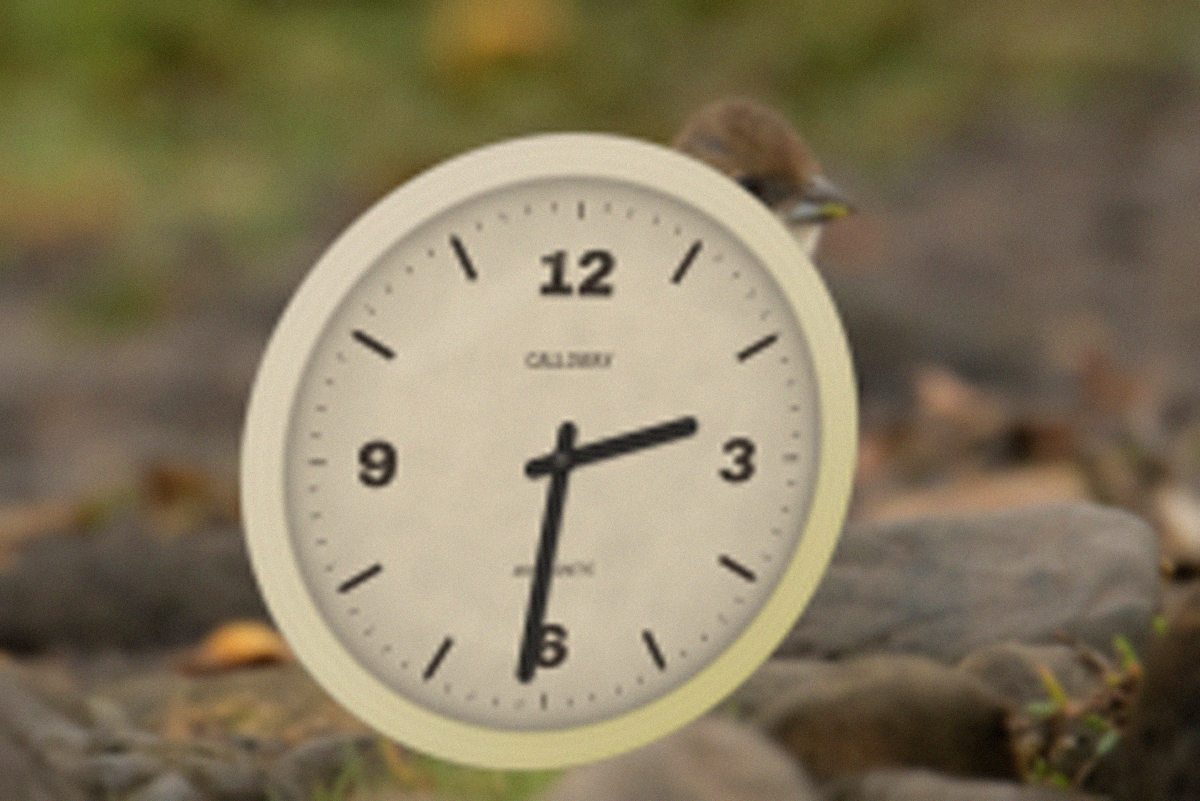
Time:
2.31
